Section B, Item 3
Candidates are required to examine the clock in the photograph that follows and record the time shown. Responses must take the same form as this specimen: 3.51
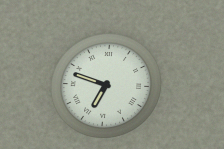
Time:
6.48
